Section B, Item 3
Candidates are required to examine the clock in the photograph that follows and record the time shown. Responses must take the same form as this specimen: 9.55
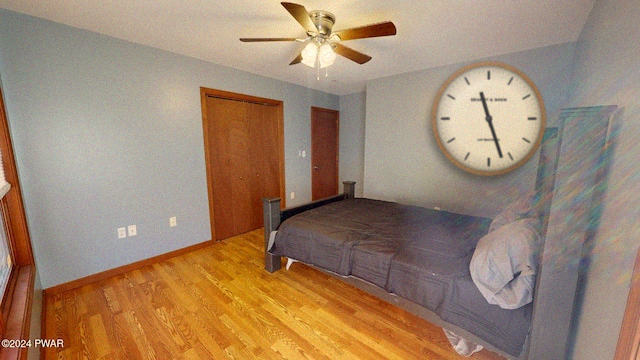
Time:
11.27
